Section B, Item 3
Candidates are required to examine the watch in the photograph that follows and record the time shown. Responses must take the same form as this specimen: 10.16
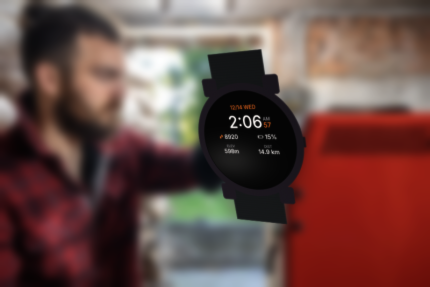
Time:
2.06
